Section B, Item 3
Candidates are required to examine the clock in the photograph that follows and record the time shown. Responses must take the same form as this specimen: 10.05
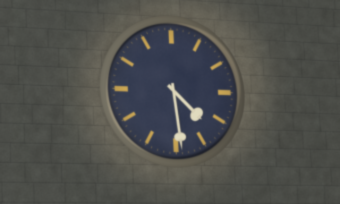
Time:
4.29
